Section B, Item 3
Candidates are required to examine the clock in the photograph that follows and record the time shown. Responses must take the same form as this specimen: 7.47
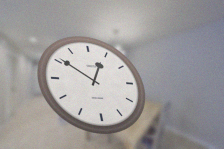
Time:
12.51
